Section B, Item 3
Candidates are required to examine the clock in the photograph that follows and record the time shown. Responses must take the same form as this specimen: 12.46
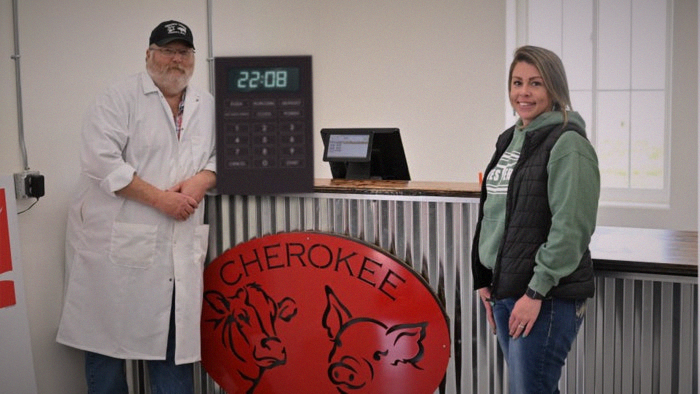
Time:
22.08
